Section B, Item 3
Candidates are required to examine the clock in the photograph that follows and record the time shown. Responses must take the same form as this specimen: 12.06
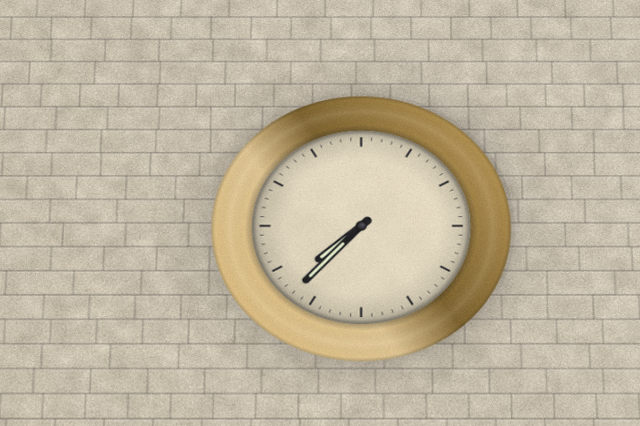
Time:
7.37
